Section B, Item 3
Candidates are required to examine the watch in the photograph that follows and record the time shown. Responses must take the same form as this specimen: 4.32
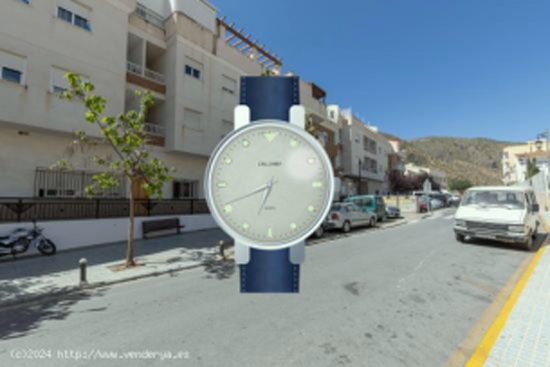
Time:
6.41
